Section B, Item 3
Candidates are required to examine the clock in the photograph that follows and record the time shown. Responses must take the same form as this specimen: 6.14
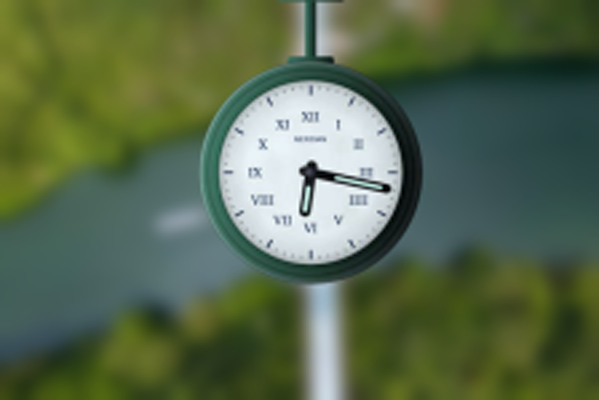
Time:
6.17
